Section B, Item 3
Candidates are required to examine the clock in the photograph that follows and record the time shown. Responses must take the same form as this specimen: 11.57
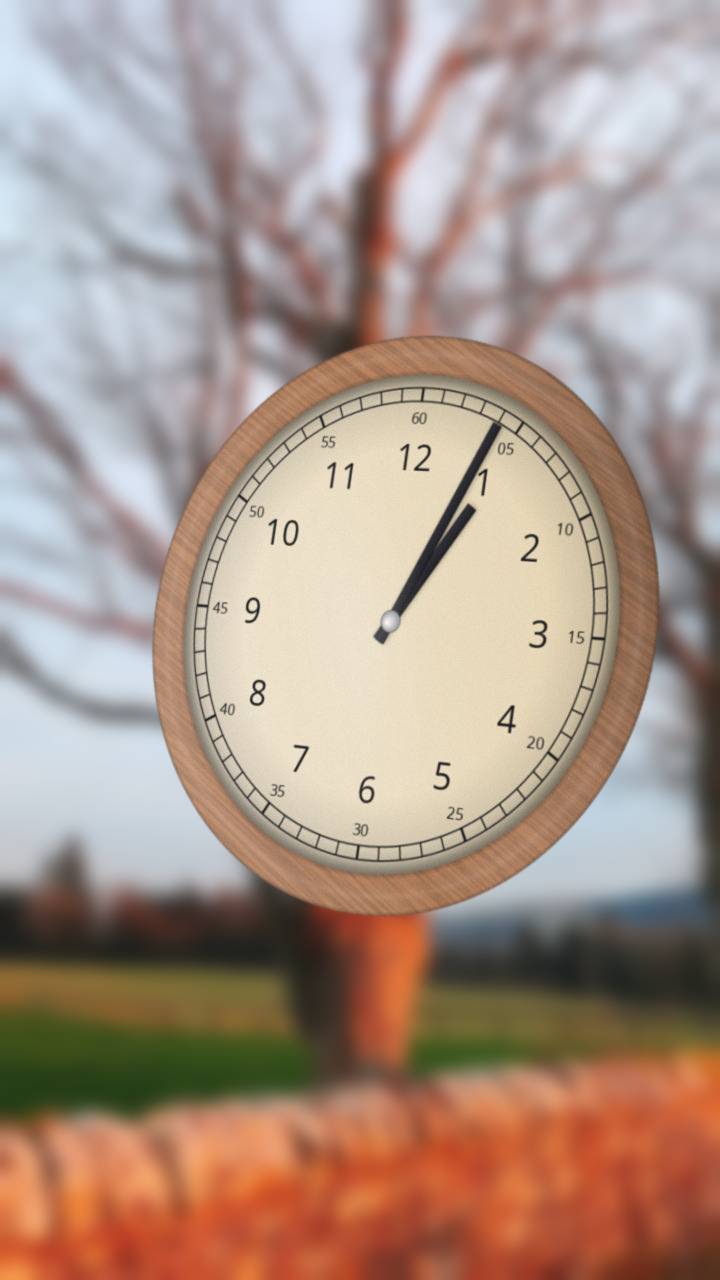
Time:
1.04
